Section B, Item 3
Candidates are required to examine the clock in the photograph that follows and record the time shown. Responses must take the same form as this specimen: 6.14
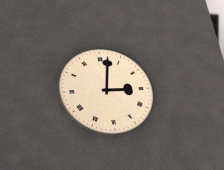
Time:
3.02
